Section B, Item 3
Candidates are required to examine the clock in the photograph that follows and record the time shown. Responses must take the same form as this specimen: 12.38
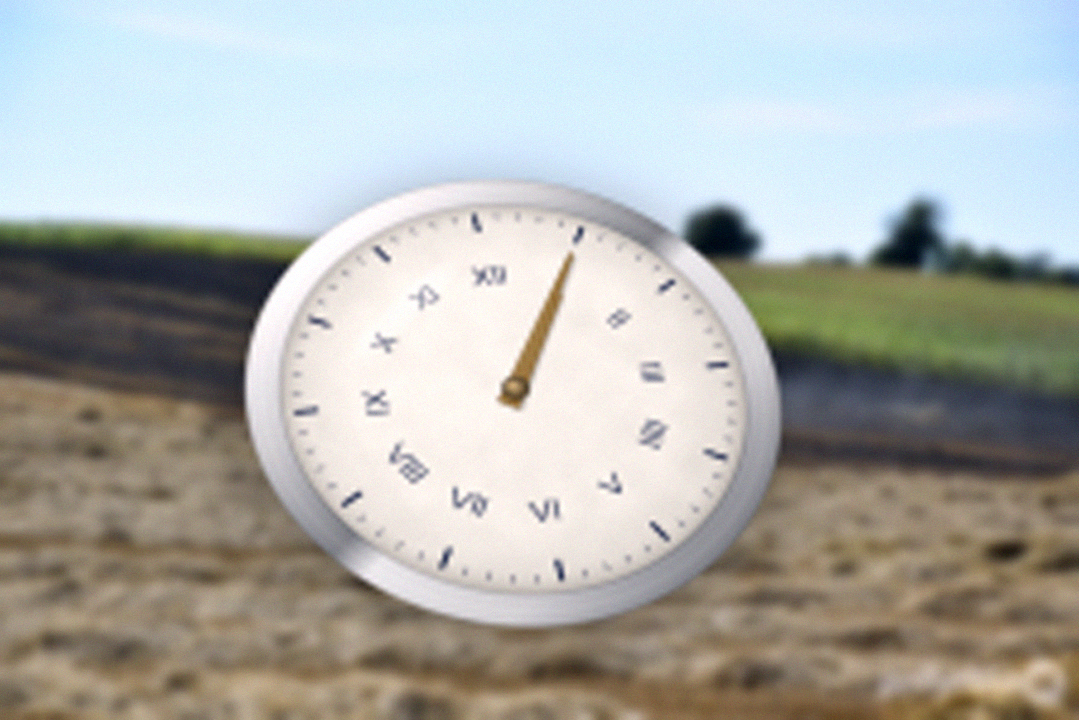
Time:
1.05
